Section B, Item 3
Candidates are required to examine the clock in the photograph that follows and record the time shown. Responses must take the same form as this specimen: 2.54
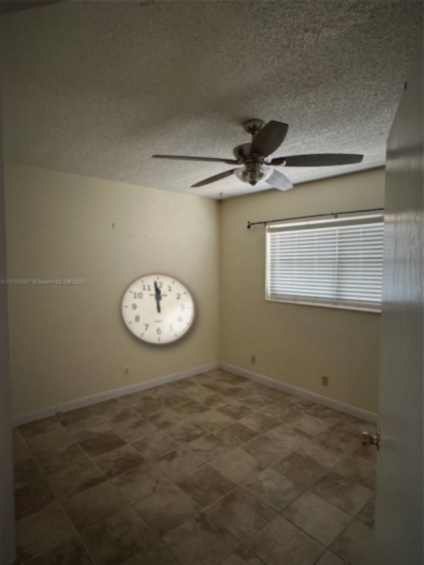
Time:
11.59
